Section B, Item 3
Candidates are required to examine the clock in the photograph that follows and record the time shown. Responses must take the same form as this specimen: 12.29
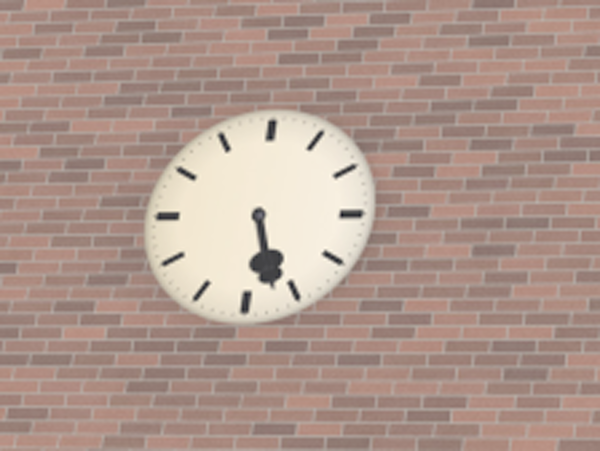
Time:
5.27
